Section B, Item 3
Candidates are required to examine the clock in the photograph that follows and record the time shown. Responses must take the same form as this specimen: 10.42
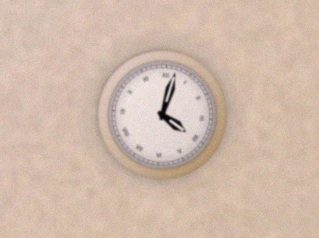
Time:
4.02
